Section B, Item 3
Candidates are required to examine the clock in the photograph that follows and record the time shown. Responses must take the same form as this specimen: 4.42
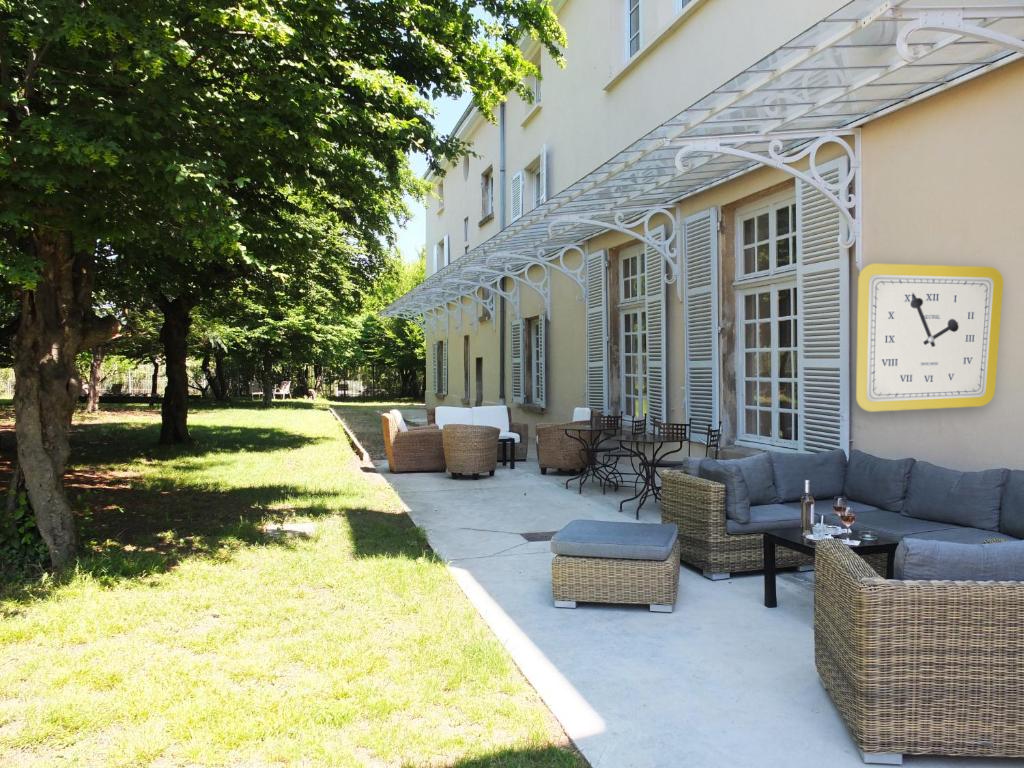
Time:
1.56
